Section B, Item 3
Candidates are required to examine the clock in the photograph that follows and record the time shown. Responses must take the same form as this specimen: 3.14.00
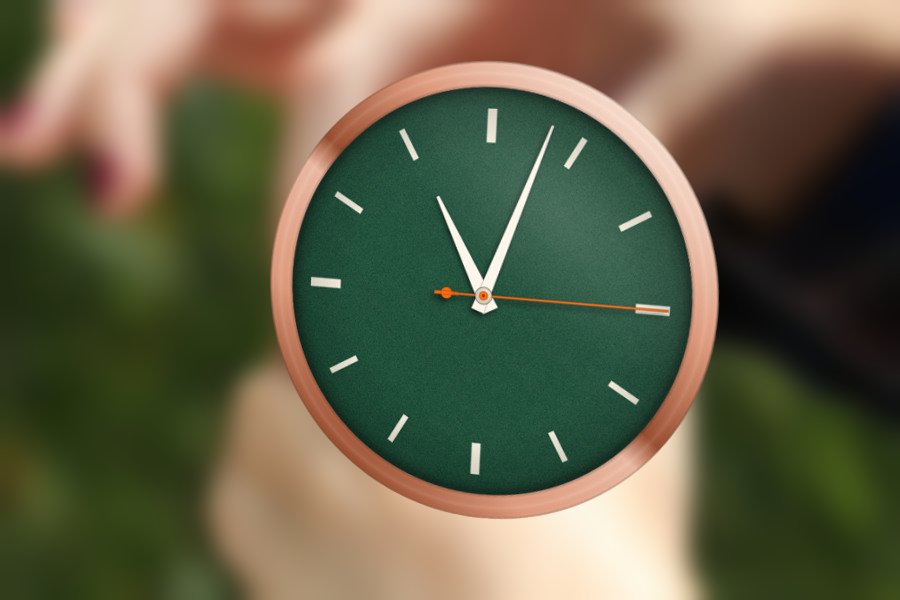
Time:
11.03.15
